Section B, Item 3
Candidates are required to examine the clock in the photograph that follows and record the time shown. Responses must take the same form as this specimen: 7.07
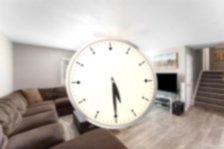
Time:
5.30
